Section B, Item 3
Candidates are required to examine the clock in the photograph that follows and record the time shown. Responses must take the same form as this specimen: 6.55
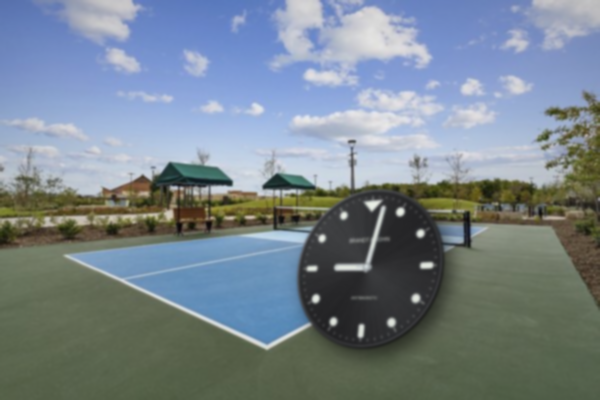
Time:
9.02
